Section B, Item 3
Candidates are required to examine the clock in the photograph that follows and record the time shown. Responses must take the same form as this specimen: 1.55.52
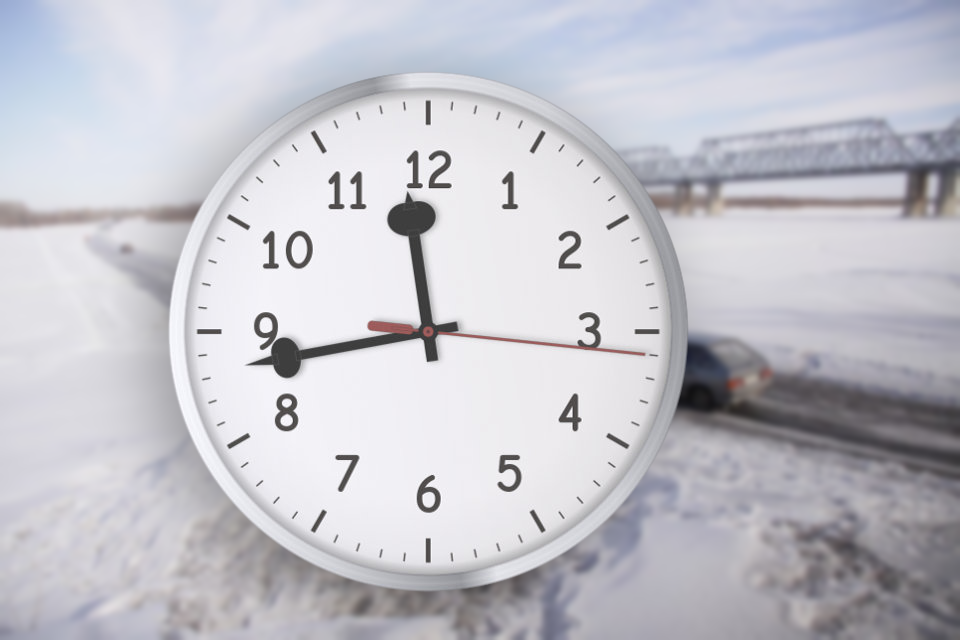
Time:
11.43.16
